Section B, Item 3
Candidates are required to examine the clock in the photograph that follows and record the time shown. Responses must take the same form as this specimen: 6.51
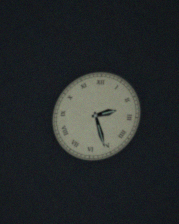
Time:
2.26
